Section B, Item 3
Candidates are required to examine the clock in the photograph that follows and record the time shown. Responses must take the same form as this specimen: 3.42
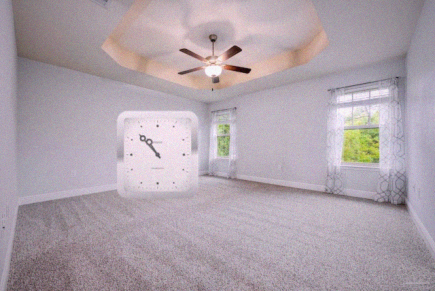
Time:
10.53
